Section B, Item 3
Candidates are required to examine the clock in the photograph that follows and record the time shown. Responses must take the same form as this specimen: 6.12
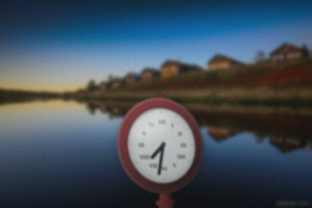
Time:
7.32
